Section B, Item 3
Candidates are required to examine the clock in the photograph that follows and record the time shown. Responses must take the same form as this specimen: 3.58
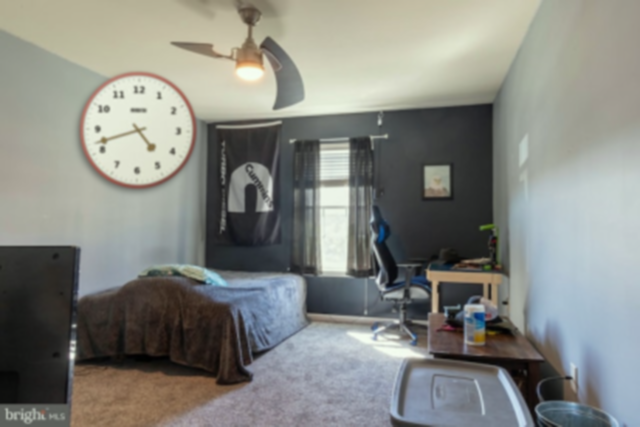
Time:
4.42
